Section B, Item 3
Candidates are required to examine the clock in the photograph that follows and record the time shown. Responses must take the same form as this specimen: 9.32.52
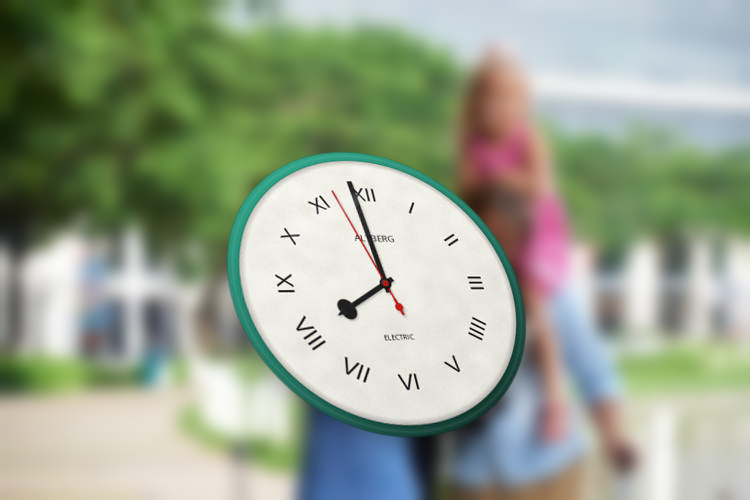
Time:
7.58.57
